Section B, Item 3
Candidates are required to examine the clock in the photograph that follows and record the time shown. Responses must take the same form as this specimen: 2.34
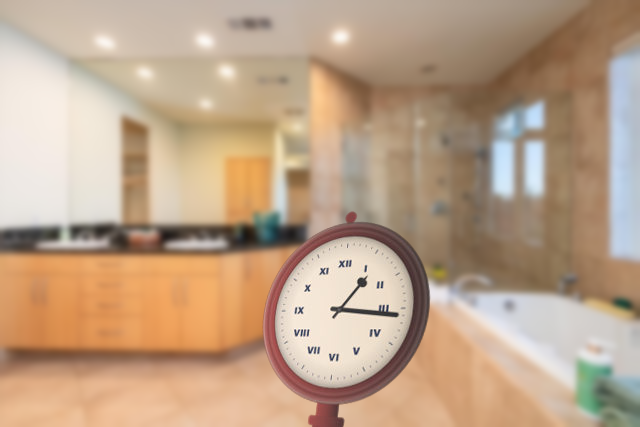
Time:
1.16
